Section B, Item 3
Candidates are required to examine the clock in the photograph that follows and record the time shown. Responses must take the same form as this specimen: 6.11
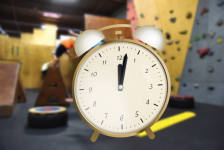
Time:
12.02
